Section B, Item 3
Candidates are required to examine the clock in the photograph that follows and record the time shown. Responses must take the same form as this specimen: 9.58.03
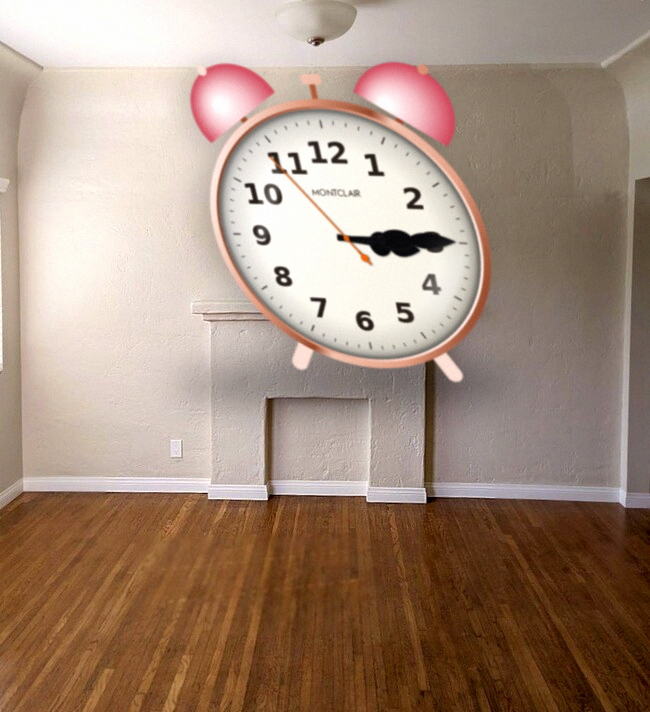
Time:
3.14.54
